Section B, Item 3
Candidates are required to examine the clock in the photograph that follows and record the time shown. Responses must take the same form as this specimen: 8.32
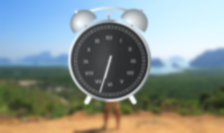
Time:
6.33
